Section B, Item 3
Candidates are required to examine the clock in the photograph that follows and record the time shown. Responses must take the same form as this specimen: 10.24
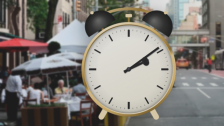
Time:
2.09
